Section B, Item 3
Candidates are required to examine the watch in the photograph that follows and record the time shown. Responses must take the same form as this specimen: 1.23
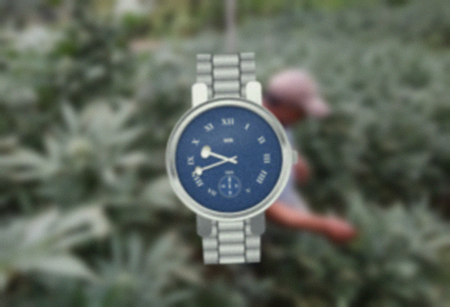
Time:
9.42
